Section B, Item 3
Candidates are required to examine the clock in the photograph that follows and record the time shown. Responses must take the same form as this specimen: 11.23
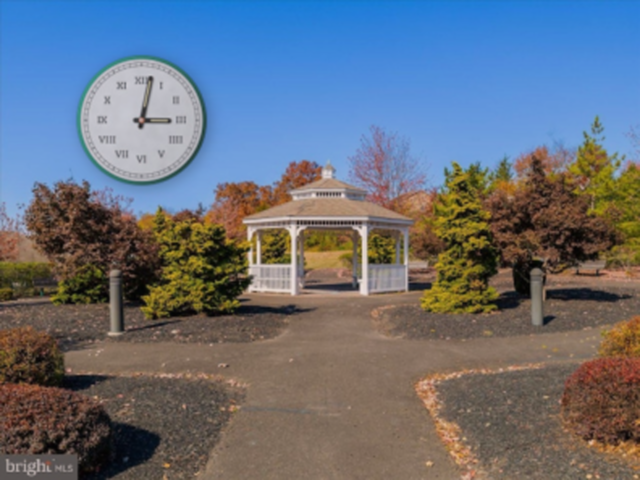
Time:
3.02
